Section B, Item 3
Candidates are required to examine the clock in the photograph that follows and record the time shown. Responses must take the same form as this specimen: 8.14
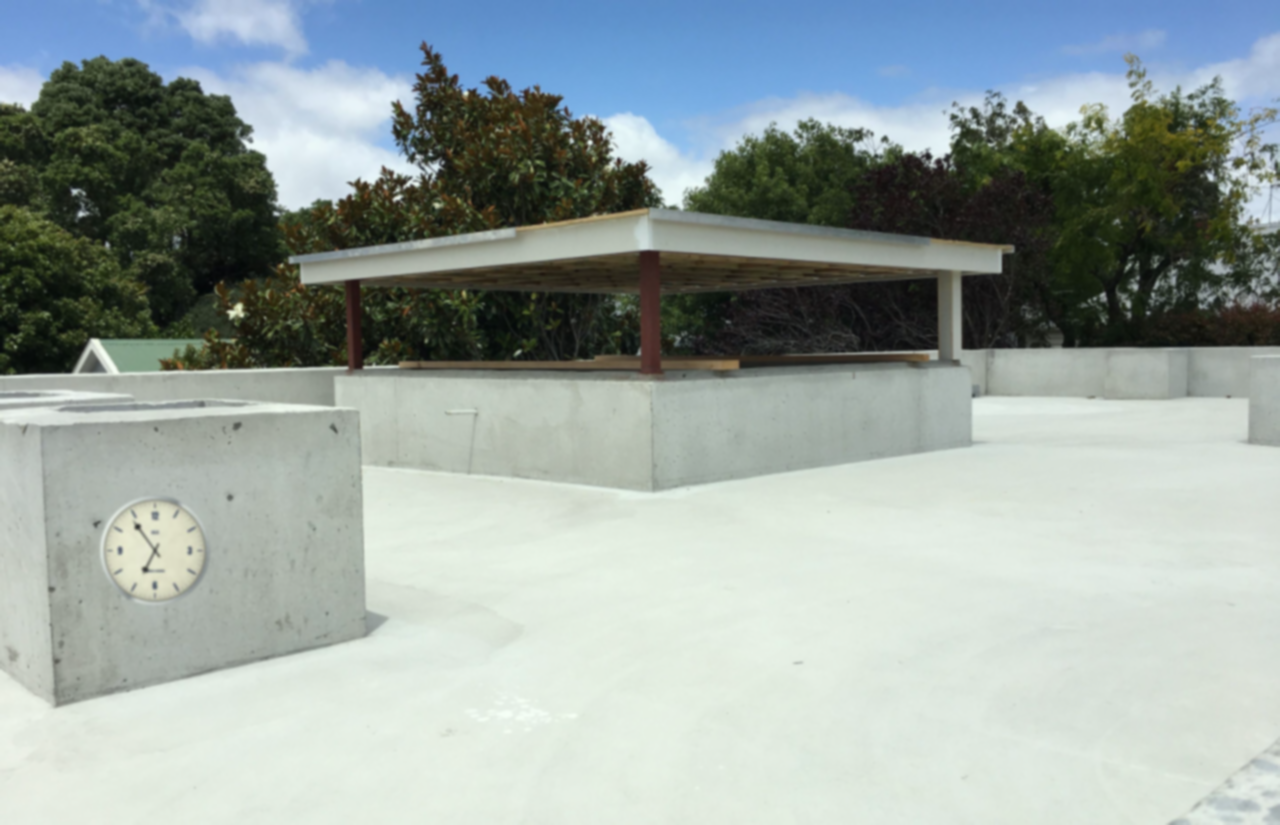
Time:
6.54
